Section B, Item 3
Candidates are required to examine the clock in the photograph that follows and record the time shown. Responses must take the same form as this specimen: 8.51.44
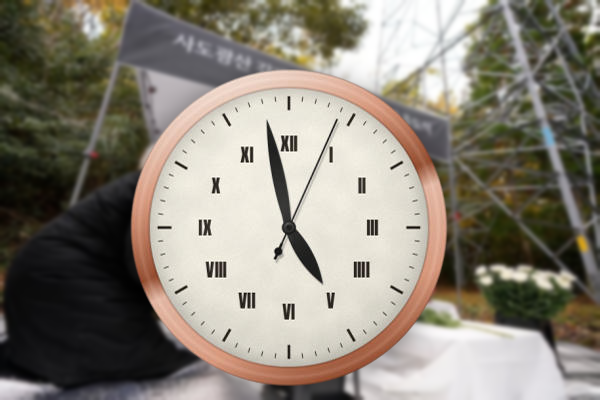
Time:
4.58.04
